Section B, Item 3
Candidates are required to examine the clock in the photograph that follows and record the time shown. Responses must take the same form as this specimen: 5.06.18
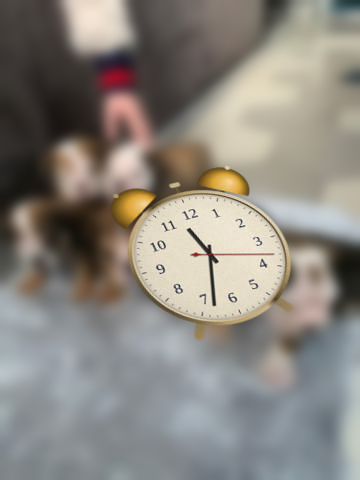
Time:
11.33.18
